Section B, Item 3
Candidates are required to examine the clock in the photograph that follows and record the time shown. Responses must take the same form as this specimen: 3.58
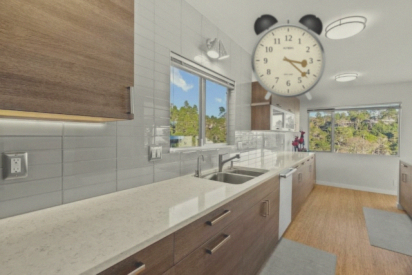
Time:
3.22
